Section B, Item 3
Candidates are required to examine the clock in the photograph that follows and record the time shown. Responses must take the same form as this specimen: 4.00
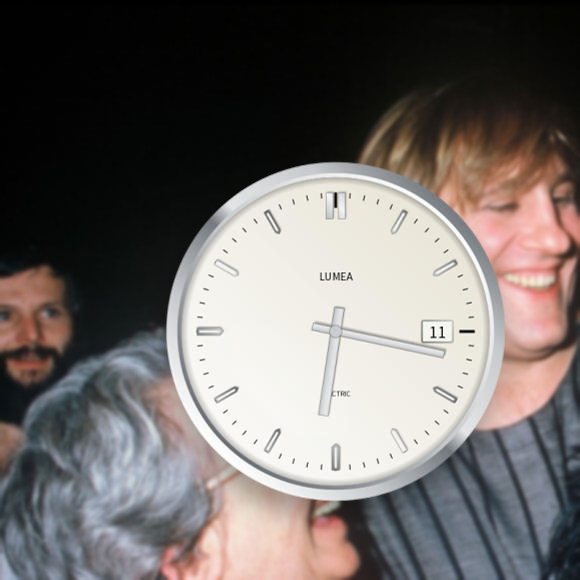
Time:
6.17
